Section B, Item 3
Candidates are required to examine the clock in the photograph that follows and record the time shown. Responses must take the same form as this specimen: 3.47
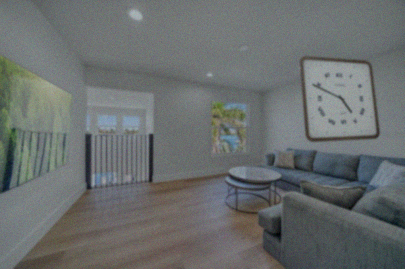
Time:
4.49
